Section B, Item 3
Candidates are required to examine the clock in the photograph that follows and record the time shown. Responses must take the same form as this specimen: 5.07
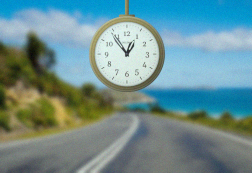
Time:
12.54
